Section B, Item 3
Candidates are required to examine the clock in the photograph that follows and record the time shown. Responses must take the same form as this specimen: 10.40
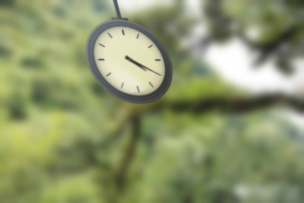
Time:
4.20
